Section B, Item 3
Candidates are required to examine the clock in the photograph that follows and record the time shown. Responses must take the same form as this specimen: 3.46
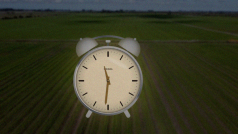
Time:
11.31
